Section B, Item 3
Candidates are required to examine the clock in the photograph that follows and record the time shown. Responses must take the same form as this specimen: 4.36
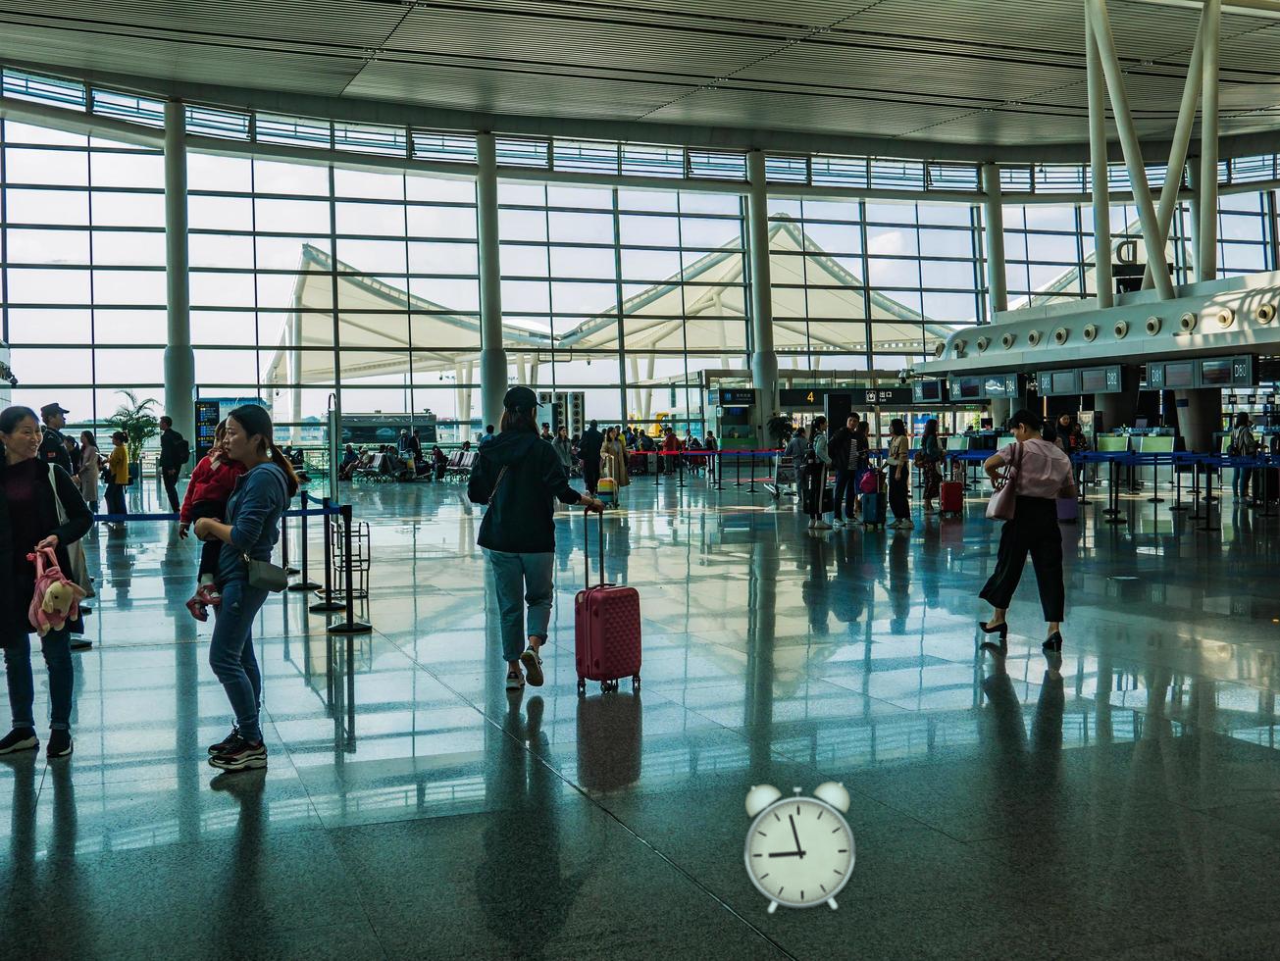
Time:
8.58
